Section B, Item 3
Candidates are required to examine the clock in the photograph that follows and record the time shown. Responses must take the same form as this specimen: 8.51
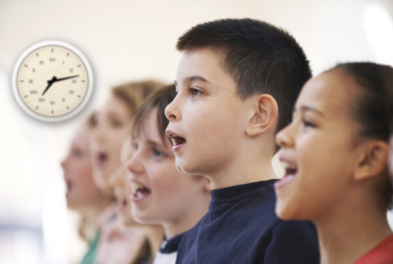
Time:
7.13
